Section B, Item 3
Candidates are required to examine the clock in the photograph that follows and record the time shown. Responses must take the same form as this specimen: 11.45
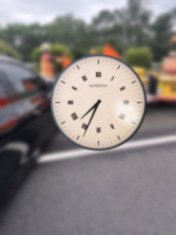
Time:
7.34
